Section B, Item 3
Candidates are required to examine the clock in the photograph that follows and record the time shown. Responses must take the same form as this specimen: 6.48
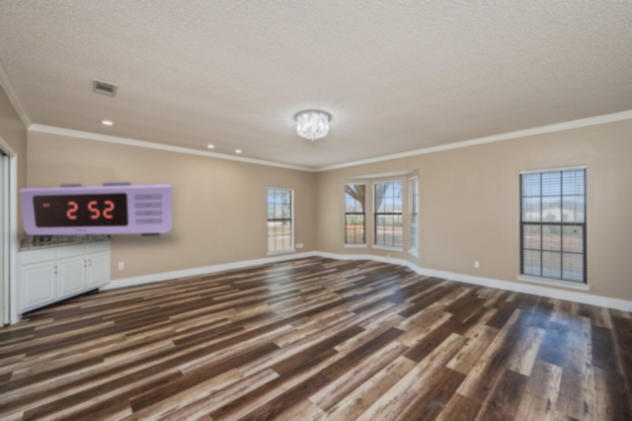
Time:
2.52
